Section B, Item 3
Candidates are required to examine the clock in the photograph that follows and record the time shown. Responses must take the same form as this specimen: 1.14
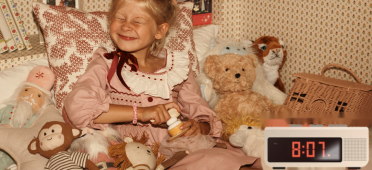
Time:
8.07
